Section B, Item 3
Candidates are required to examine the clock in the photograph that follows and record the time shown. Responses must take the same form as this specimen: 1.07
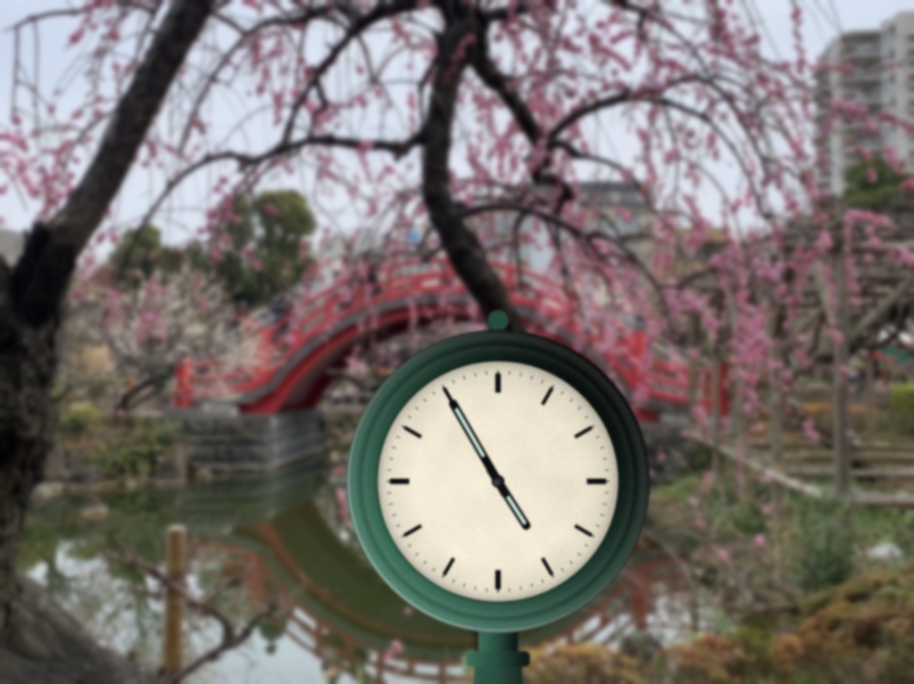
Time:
4.55
